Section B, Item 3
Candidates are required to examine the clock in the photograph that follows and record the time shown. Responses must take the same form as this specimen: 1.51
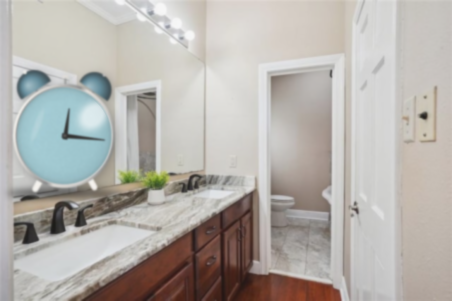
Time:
12.16
